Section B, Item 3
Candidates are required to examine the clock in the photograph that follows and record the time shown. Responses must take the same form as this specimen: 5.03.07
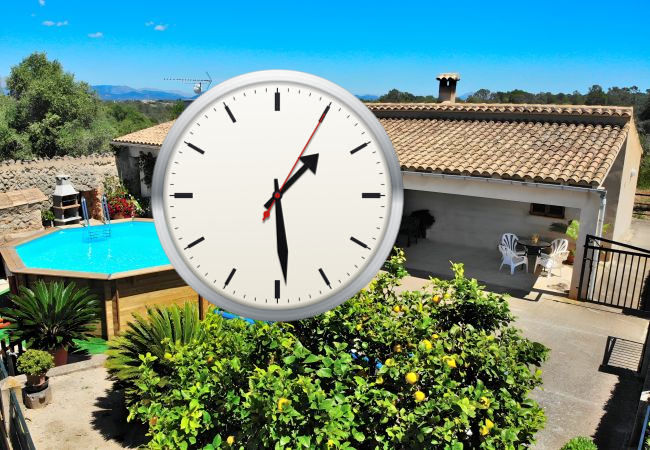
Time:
1.29.05
